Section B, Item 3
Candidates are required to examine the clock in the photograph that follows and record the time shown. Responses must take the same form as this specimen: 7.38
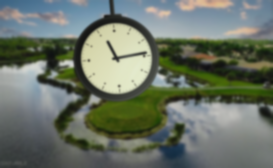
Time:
11.14
